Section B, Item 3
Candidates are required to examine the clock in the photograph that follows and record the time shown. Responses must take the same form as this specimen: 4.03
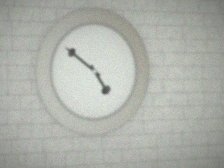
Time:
4.51
